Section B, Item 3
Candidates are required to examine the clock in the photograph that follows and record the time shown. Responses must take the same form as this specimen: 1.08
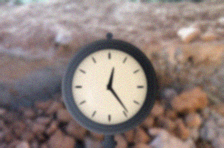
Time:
12.24
